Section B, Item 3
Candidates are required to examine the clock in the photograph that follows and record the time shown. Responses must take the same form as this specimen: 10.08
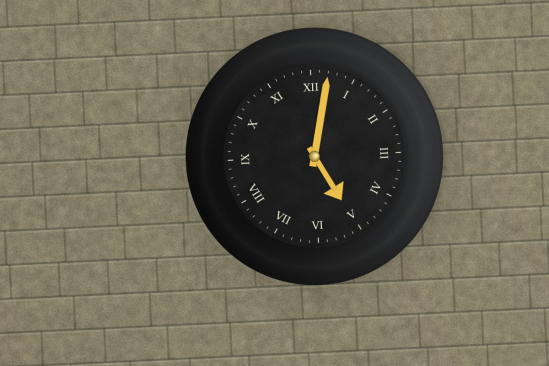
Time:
5.02
